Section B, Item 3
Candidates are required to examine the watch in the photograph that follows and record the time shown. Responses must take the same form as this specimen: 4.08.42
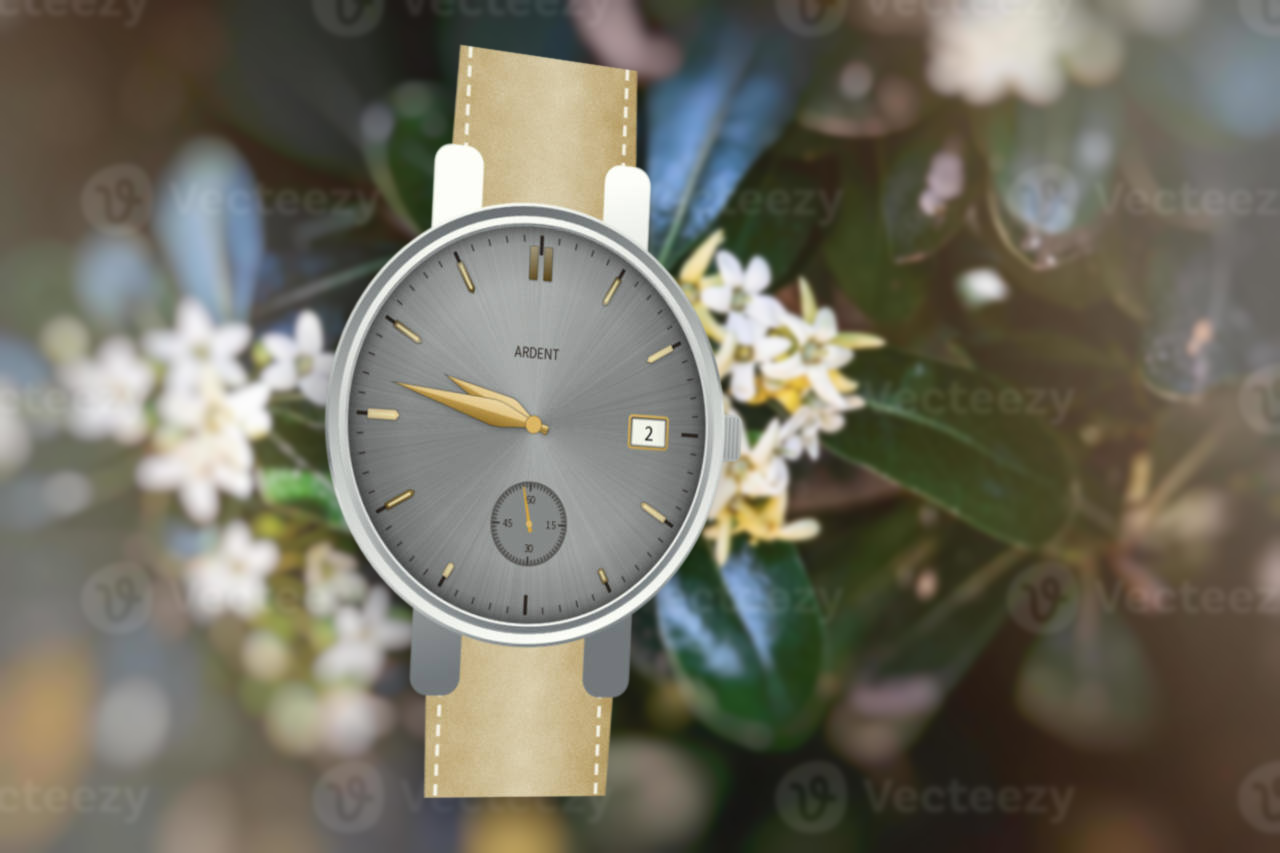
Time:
9.46.58
